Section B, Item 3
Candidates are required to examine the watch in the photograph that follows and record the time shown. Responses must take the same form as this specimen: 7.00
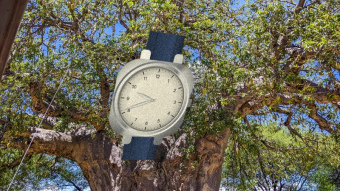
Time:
9.41
